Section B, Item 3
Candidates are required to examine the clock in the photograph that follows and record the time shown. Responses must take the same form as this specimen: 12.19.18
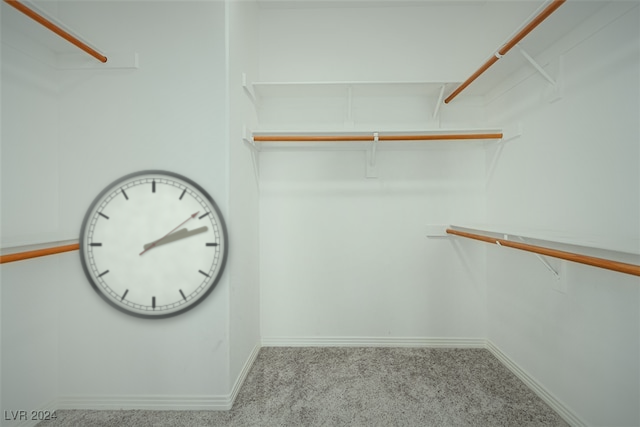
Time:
2.12.09
